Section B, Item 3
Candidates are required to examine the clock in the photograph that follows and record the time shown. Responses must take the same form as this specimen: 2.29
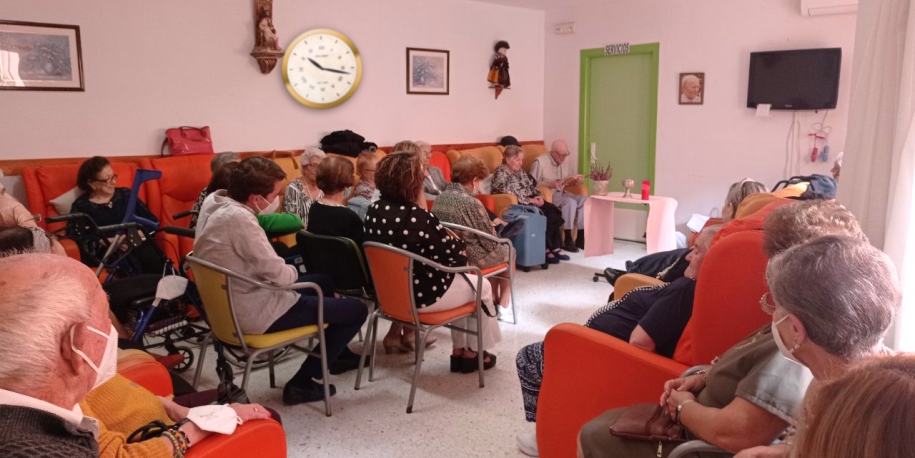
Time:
10.17
